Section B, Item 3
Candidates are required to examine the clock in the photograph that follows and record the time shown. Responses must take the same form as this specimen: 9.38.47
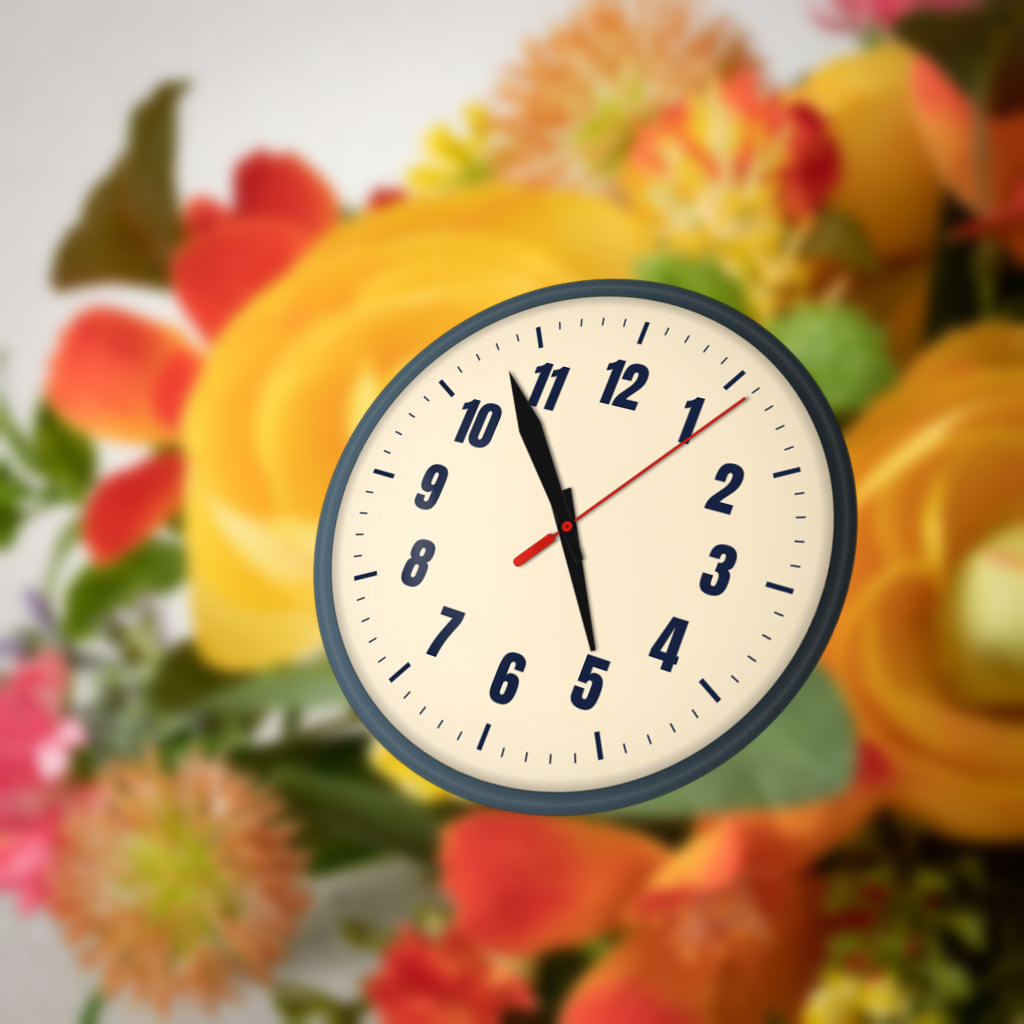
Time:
4.53.06
